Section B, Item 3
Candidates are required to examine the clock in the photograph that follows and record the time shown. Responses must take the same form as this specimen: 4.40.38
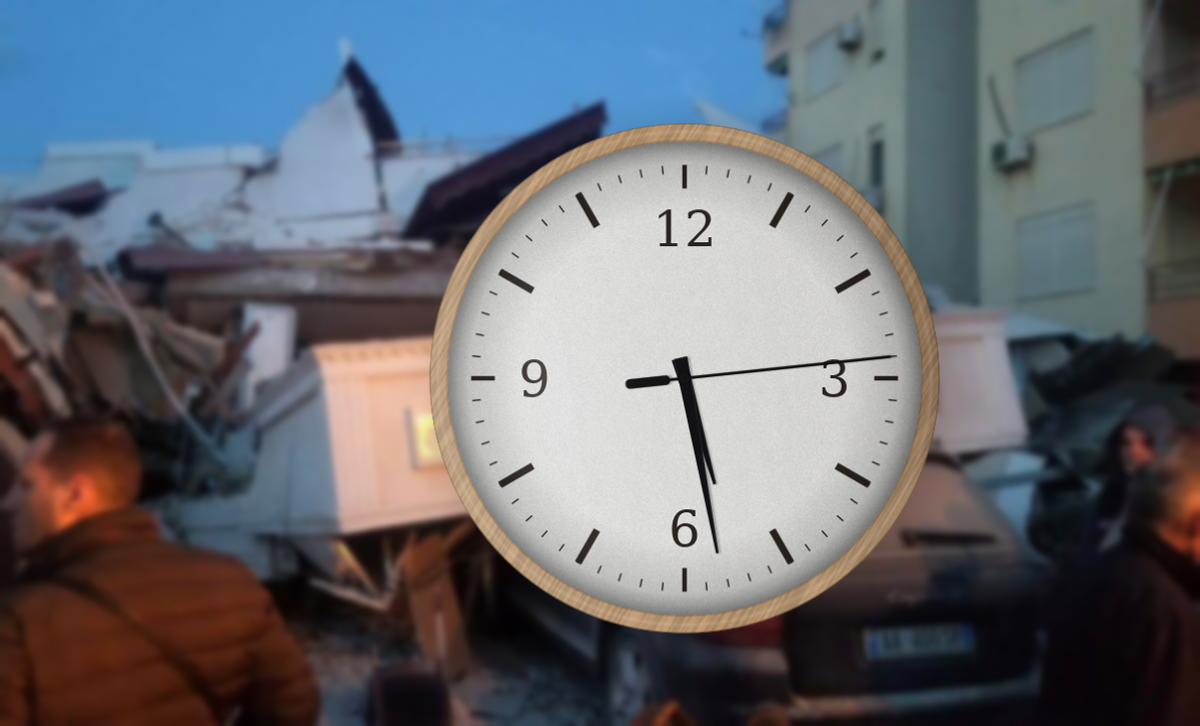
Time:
5.28.14
